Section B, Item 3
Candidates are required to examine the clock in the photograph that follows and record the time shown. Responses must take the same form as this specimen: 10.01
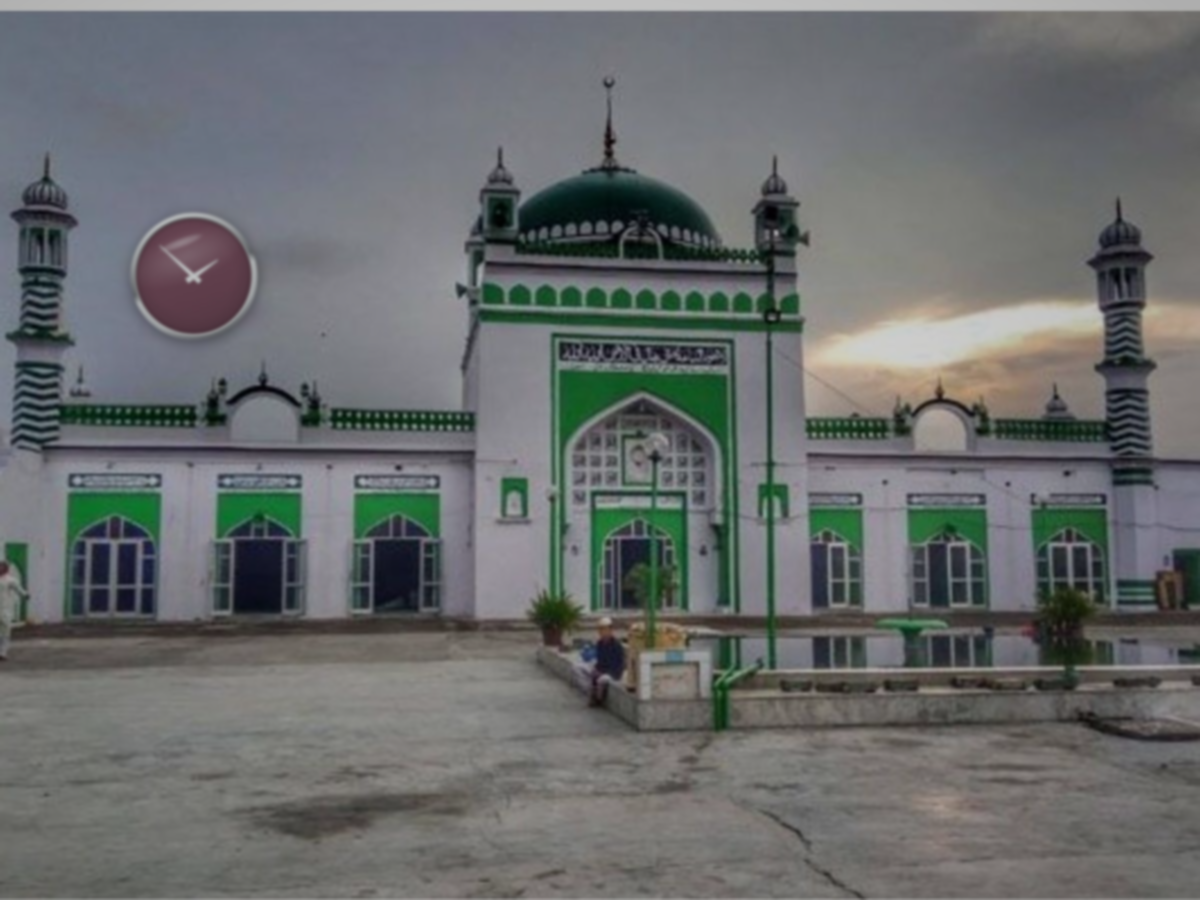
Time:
1.52
